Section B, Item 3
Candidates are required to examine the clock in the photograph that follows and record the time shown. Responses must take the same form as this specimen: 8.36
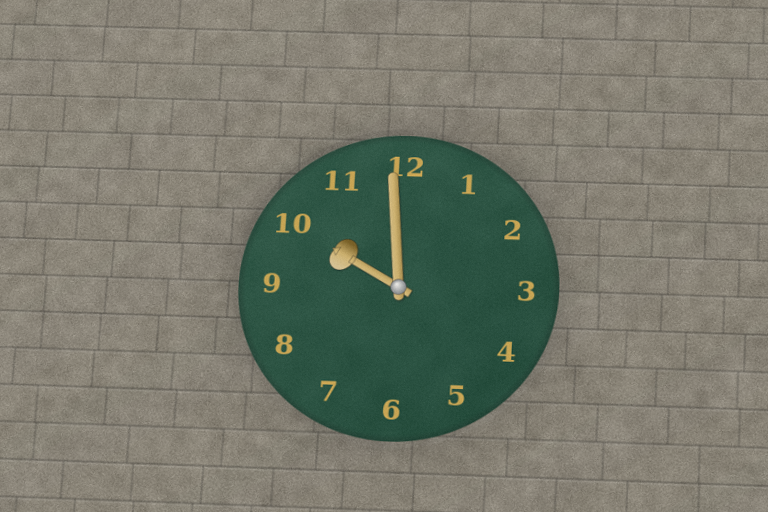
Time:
9.59
